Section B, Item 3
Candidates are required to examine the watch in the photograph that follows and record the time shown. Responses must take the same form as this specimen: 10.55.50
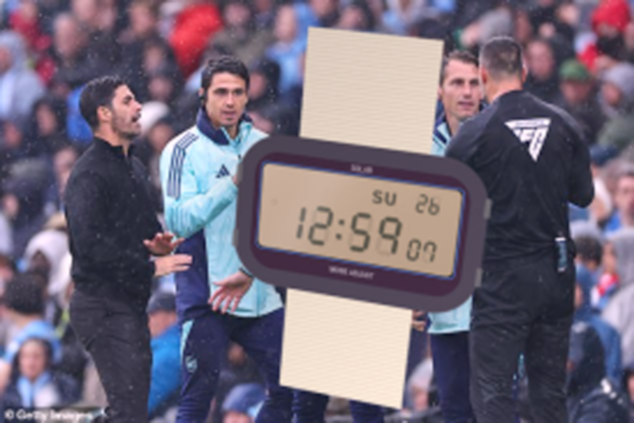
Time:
12.59.07
